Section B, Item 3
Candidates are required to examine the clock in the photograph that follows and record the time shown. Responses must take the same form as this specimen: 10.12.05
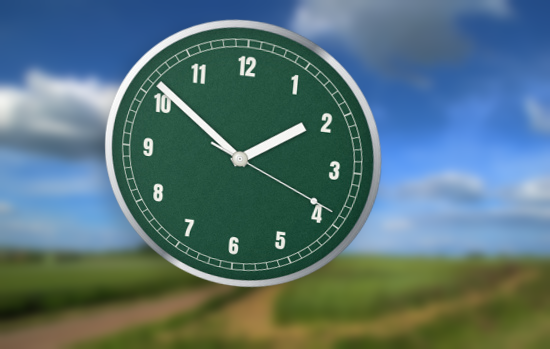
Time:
1.51.19
